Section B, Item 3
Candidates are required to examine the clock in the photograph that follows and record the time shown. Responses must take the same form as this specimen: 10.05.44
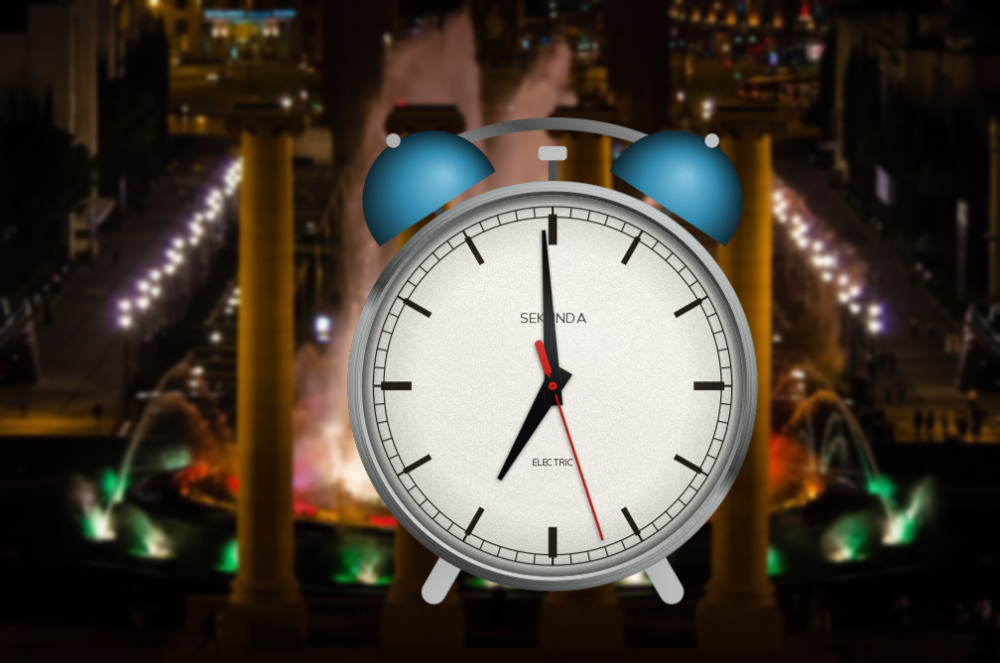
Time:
6.59.27
